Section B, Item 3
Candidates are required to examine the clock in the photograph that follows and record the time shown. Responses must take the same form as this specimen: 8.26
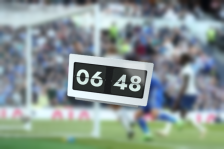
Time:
6.48
